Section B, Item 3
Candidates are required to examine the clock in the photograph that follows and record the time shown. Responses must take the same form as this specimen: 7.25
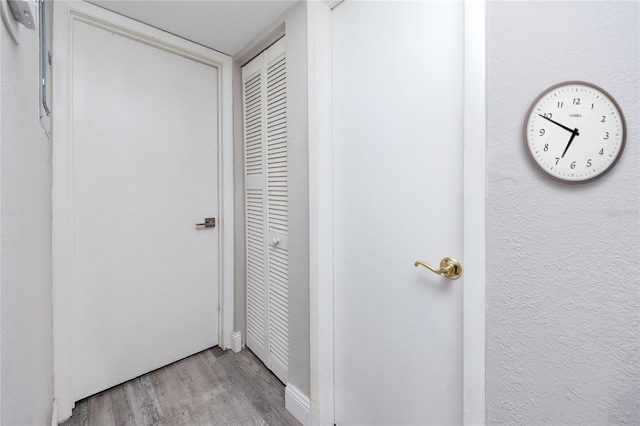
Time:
6.49
